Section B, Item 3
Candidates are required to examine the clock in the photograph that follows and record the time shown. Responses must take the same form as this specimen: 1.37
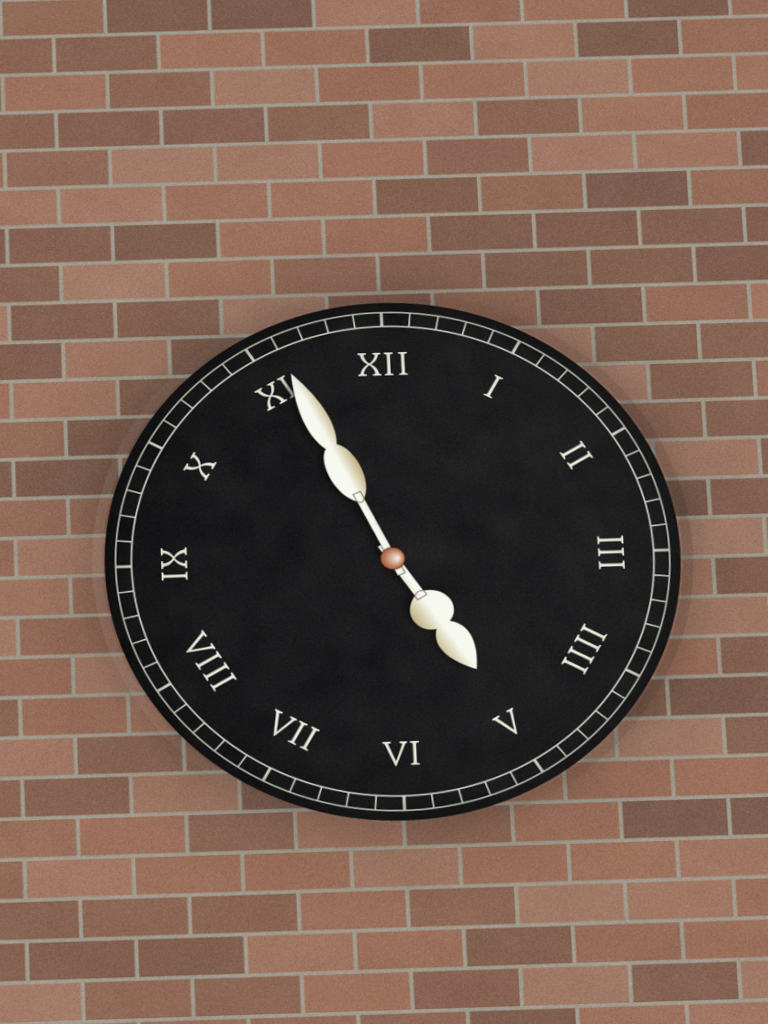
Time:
4.56
